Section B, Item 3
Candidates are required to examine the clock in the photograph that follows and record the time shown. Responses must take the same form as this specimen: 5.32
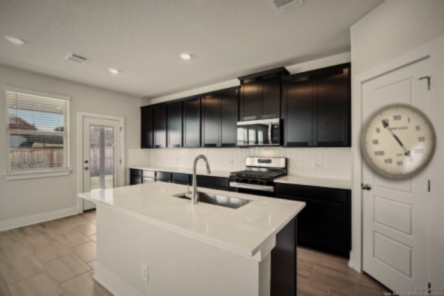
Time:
4.54
